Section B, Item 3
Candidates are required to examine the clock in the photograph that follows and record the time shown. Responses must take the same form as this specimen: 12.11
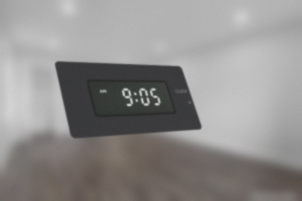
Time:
9.05
